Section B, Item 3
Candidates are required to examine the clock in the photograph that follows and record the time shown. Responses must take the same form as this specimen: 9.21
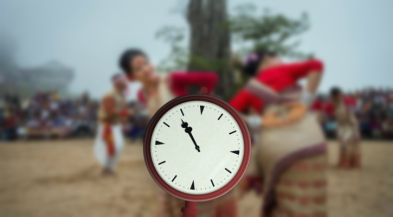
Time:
10.54
